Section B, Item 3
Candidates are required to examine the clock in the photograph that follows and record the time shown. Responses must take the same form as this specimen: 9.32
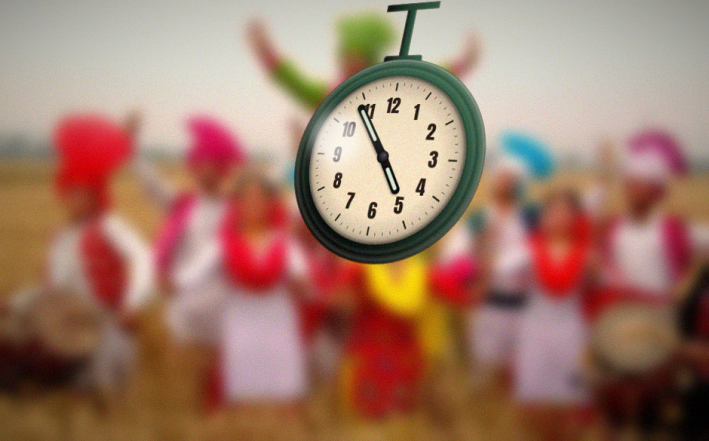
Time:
4.54
